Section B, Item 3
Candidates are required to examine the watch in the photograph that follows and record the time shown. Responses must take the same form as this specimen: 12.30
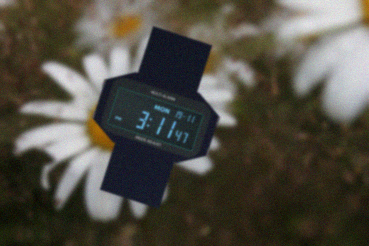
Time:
3.11
